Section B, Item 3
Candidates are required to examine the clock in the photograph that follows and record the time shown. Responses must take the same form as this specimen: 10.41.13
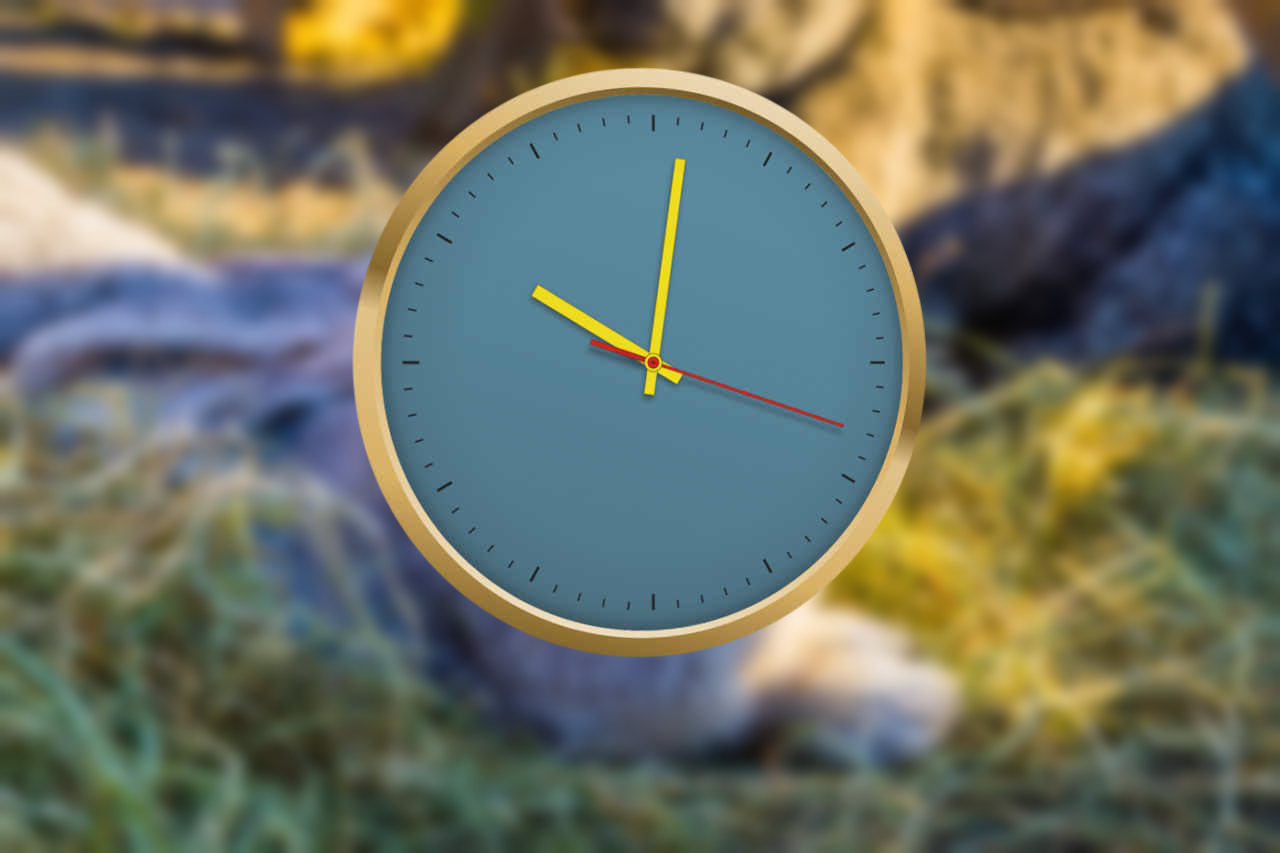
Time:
10.01.18
